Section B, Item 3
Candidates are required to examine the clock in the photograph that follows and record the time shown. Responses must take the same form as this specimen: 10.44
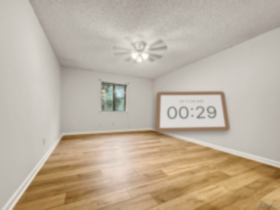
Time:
0.29
